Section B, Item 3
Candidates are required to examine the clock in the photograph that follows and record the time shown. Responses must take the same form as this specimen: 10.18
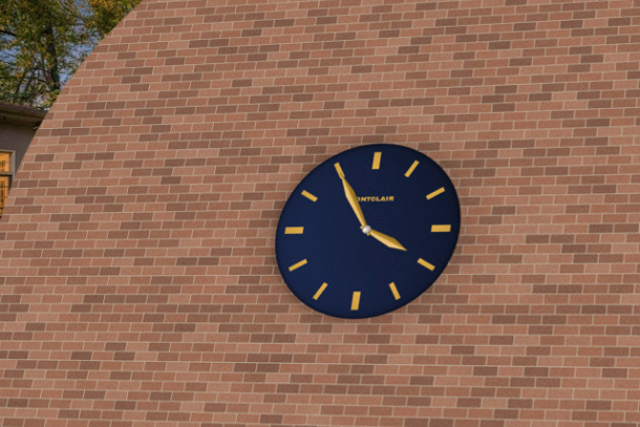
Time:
3.55
